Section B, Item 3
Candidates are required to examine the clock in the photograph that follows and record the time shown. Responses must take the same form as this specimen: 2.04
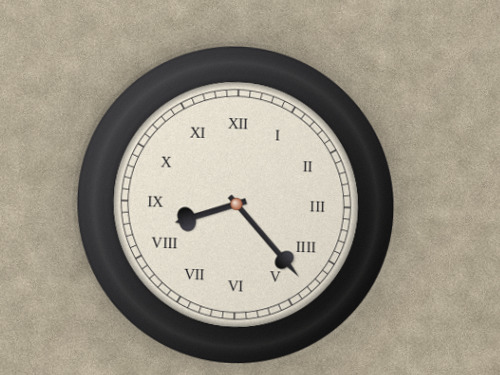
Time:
8.23
